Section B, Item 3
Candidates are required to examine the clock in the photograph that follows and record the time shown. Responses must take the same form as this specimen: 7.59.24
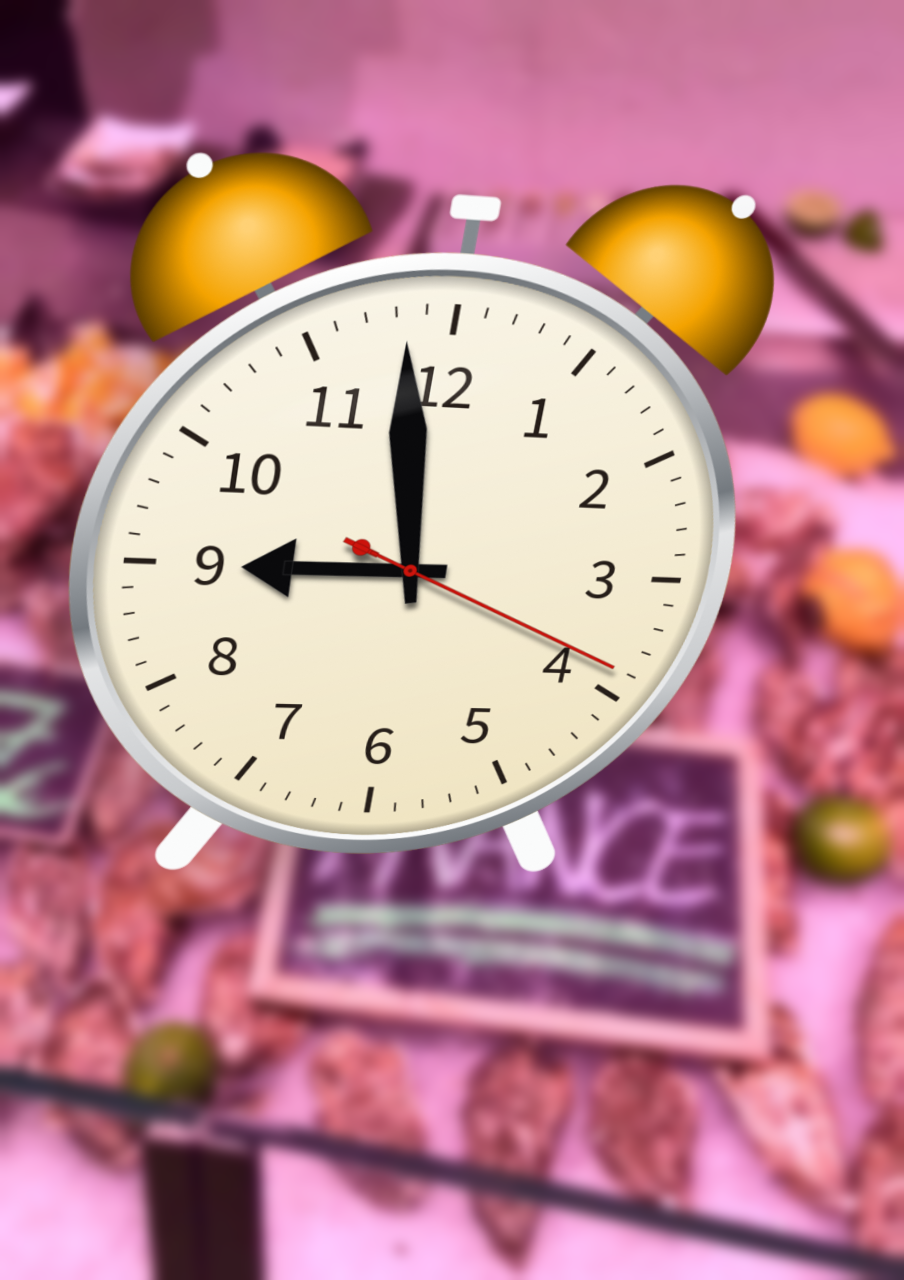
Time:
8.58.19
